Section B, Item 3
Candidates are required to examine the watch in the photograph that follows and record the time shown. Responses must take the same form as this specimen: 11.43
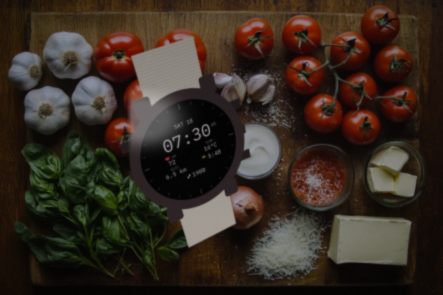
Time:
7.30
